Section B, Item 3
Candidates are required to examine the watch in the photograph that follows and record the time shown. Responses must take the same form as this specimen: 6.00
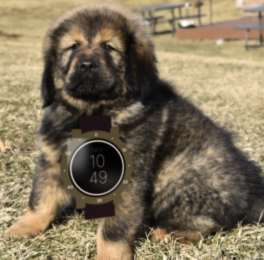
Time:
10.49
